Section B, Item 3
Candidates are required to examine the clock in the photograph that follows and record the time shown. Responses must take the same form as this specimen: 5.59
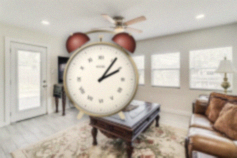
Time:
2.06
